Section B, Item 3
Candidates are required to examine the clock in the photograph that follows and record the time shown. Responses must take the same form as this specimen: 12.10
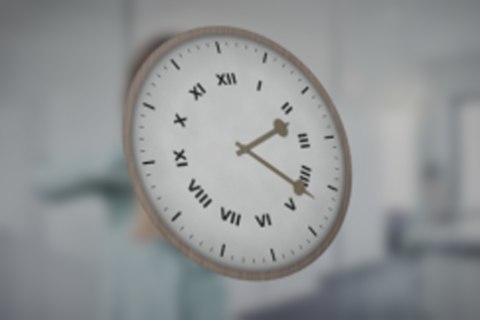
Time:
2.22
